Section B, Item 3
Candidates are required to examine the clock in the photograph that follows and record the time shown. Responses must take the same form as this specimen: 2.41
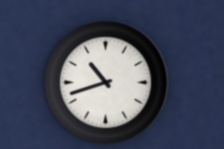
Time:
10.42
